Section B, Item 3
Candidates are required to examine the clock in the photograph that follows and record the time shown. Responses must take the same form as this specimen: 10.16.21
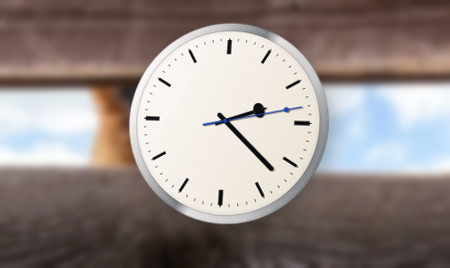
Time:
2.22.13
